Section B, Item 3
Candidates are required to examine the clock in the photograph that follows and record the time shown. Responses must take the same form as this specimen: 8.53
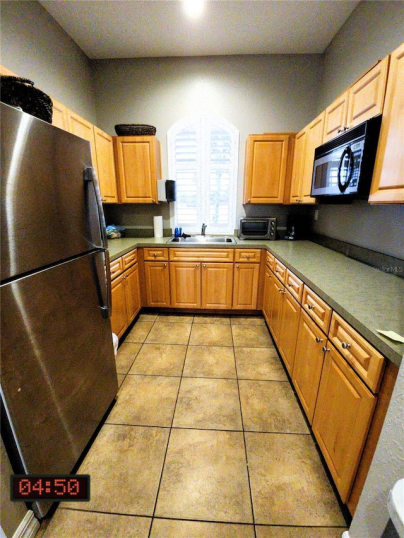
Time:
4.50
